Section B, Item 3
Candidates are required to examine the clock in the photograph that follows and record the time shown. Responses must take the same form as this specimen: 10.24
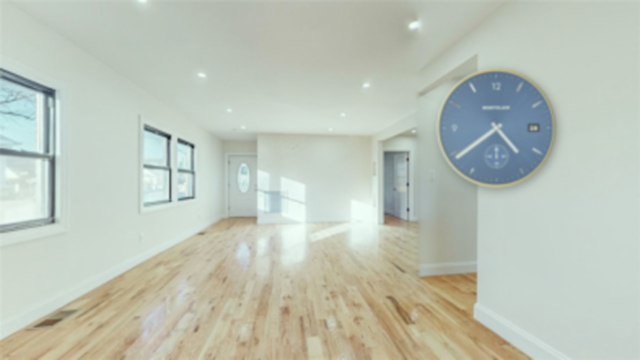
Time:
4.39
